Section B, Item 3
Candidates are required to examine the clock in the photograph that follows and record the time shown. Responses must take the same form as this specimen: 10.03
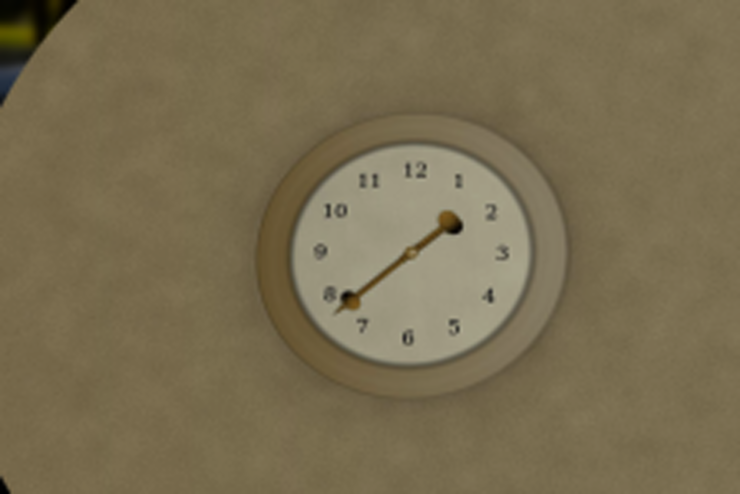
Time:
1.38
